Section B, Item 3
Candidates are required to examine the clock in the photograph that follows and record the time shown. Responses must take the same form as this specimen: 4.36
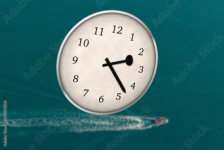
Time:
2.23
